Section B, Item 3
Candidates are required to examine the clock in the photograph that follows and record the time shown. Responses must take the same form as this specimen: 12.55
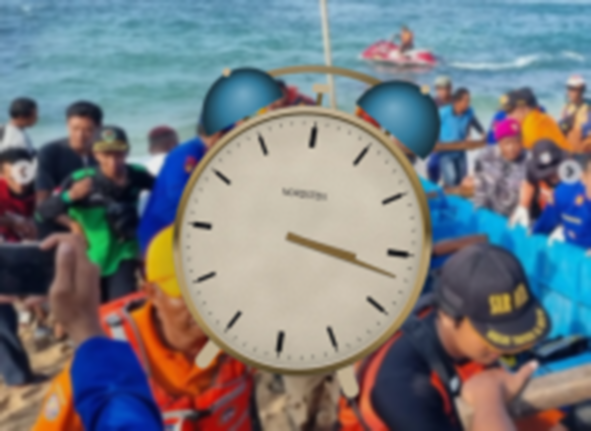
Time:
3.17
